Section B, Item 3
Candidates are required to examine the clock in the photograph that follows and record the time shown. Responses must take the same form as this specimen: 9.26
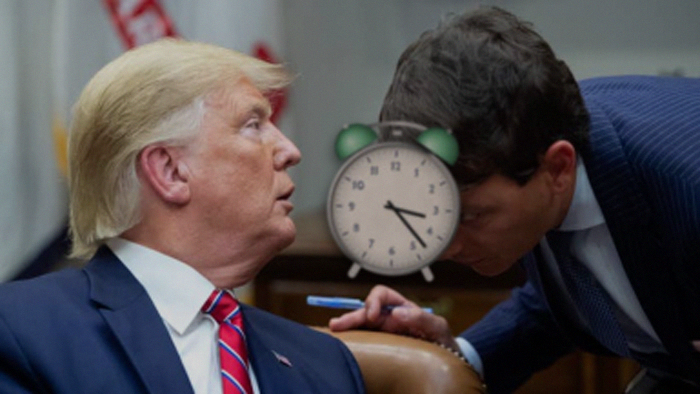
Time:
3.23
